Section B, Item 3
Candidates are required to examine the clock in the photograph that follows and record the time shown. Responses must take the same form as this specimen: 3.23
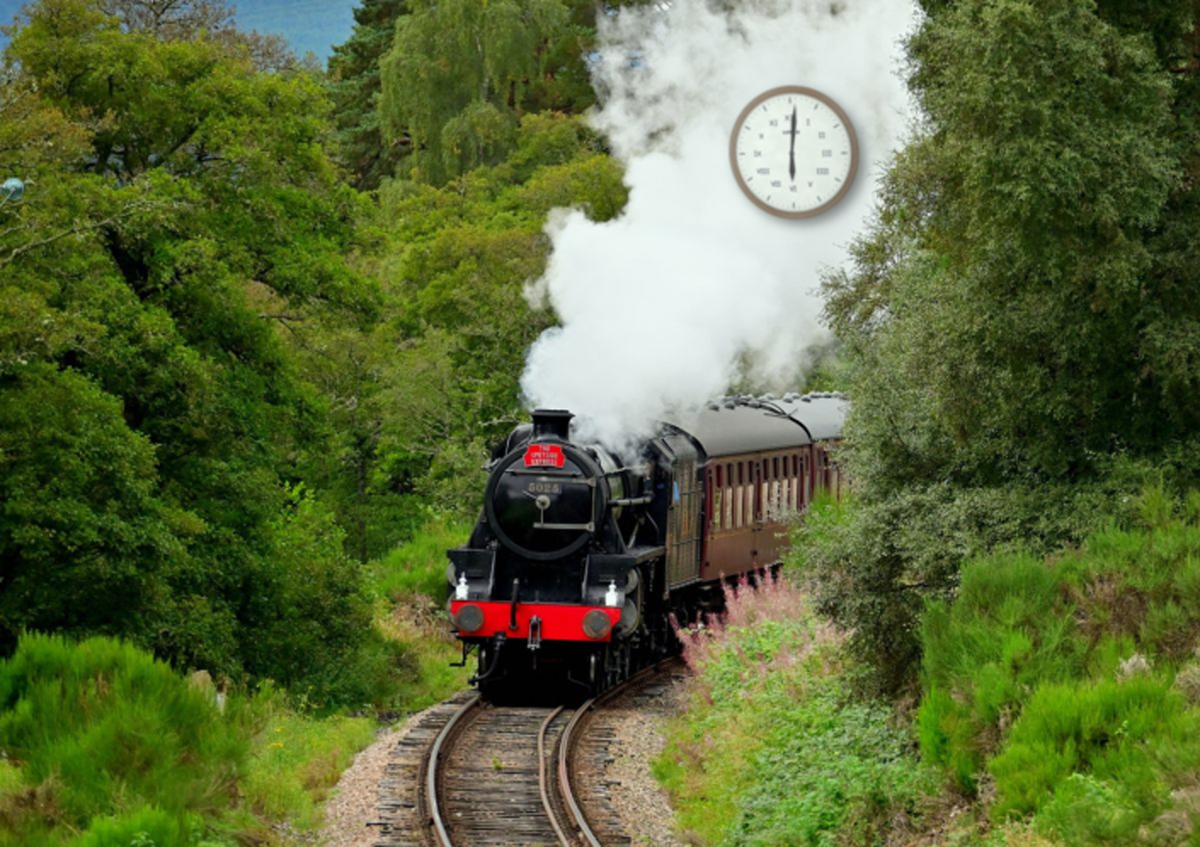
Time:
6.01
